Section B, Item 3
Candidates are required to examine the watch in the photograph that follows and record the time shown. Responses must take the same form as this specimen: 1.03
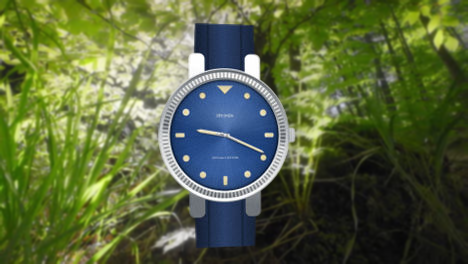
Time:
9.19
